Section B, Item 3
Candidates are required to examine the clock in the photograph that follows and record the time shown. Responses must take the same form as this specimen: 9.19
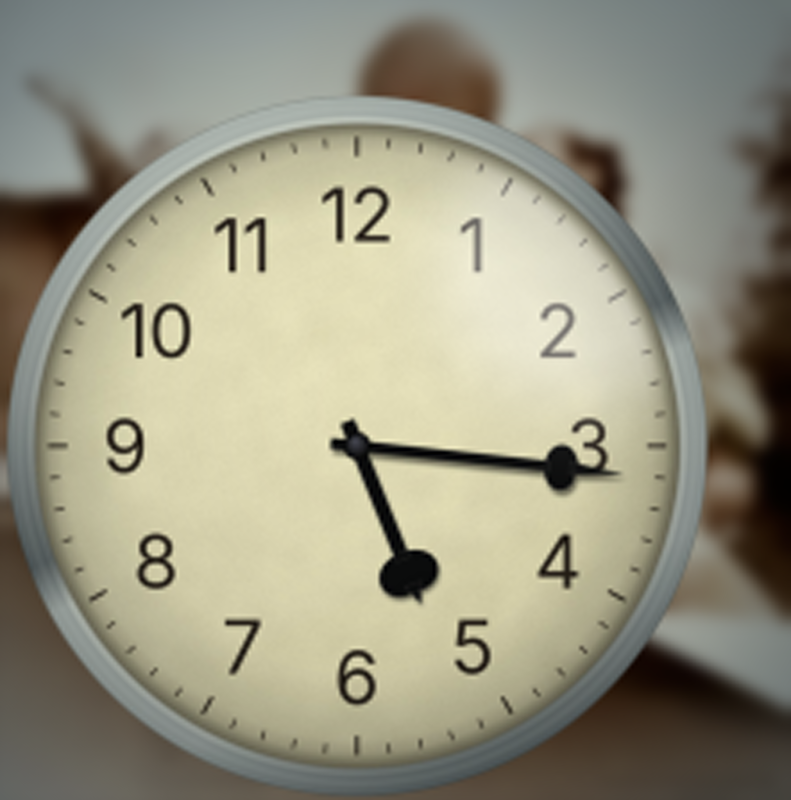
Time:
5.16
